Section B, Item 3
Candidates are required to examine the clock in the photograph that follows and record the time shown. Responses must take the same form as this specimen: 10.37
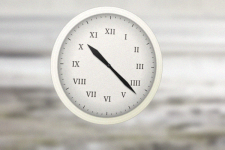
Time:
10.22
